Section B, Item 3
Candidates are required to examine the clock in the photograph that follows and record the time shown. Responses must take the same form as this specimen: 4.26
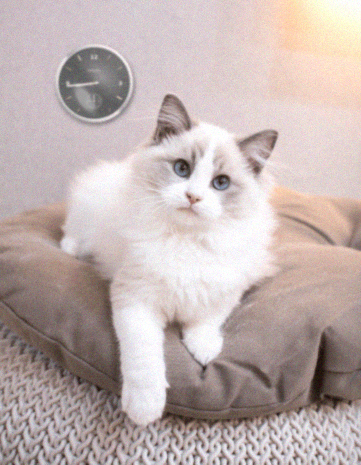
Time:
8.44
